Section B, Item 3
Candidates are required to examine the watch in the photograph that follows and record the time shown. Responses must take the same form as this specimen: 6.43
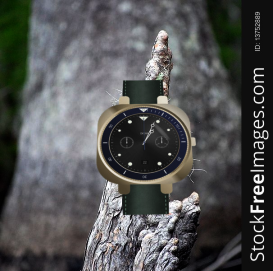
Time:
1.04
